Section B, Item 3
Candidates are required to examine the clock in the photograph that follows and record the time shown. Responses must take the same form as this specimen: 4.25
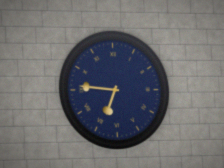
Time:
6.46
